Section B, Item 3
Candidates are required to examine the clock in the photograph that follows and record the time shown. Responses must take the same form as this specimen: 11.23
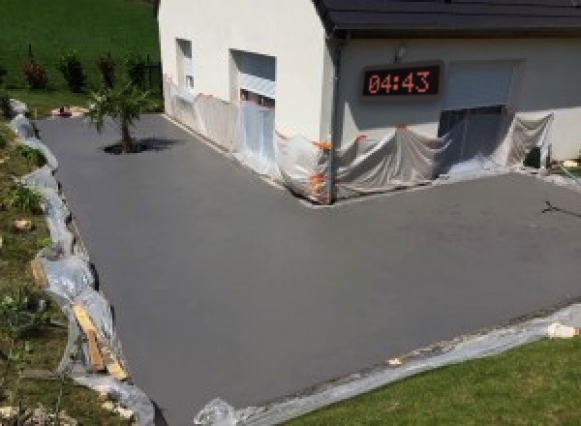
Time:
4.43
